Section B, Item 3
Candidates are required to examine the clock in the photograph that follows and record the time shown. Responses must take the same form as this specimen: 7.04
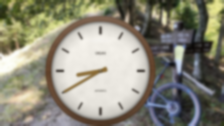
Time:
8.40
